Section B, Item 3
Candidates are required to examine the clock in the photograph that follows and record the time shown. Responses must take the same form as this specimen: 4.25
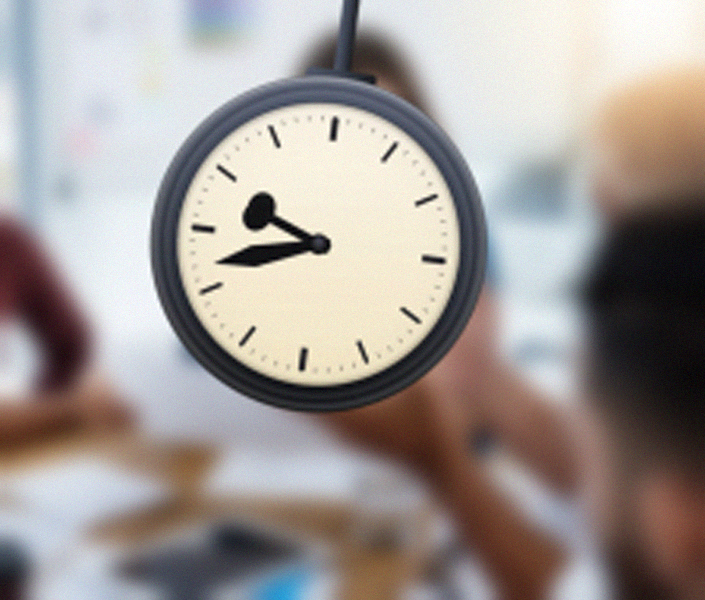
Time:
9.42
